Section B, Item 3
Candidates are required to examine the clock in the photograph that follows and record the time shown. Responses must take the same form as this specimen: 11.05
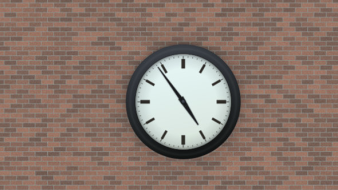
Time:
4.54
